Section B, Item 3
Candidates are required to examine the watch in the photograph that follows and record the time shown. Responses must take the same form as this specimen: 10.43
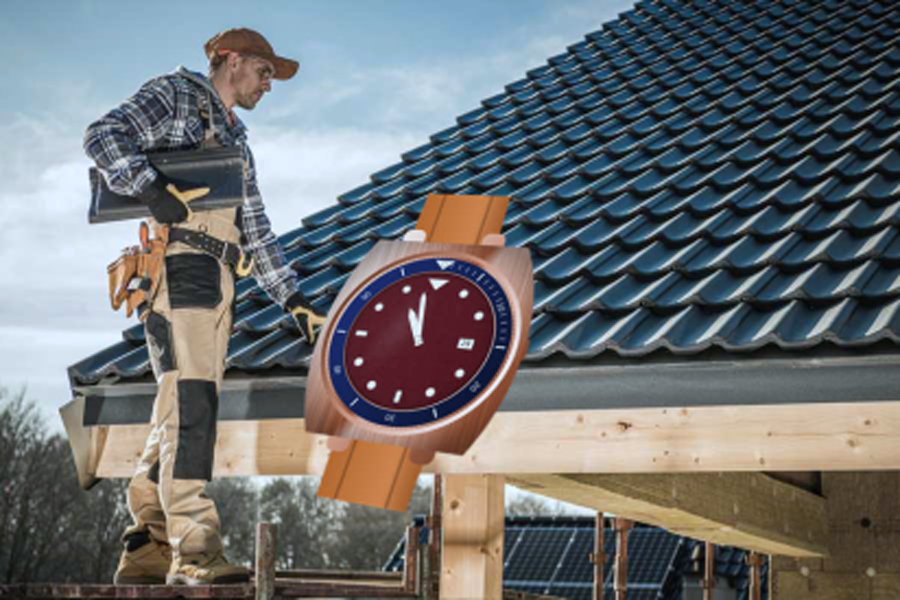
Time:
10.58
